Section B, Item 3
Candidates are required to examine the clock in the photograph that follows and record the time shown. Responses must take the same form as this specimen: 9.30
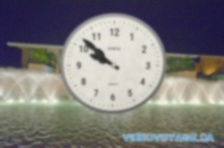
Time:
9.52
